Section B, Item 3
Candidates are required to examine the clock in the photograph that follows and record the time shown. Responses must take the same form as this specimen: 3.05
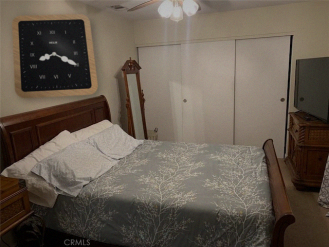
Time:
8.20
